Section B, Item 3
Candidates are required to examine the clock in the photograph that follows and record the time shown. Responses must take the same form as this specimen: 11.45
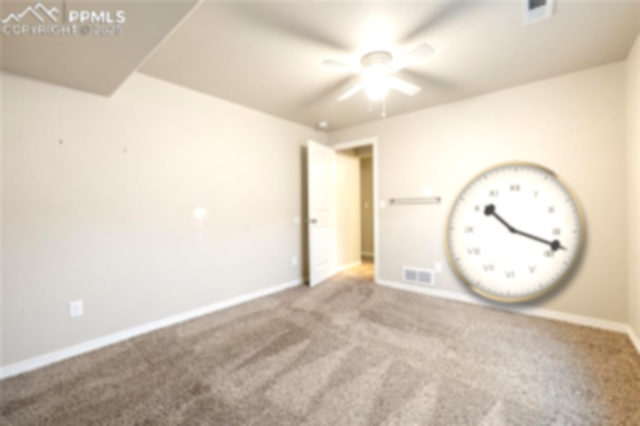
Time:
10.18
